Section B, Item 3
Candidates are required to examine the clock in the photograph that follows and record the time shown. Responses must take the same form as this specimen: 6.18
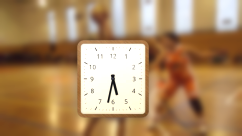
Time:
5.32
